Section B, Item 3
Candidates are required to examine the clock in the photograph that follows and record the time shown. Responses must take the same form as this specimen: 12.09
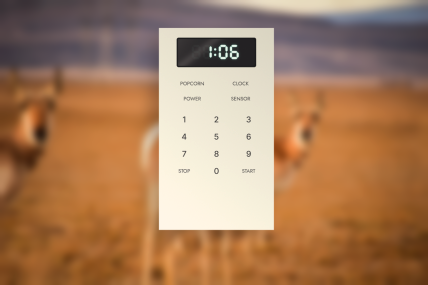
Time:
1.06
